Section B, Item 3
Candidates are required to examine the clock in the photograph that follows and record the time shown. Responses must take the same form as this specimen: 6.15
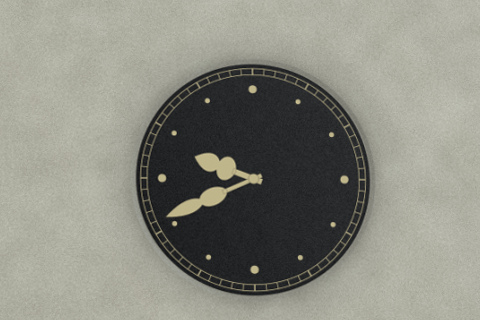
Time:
9.41
